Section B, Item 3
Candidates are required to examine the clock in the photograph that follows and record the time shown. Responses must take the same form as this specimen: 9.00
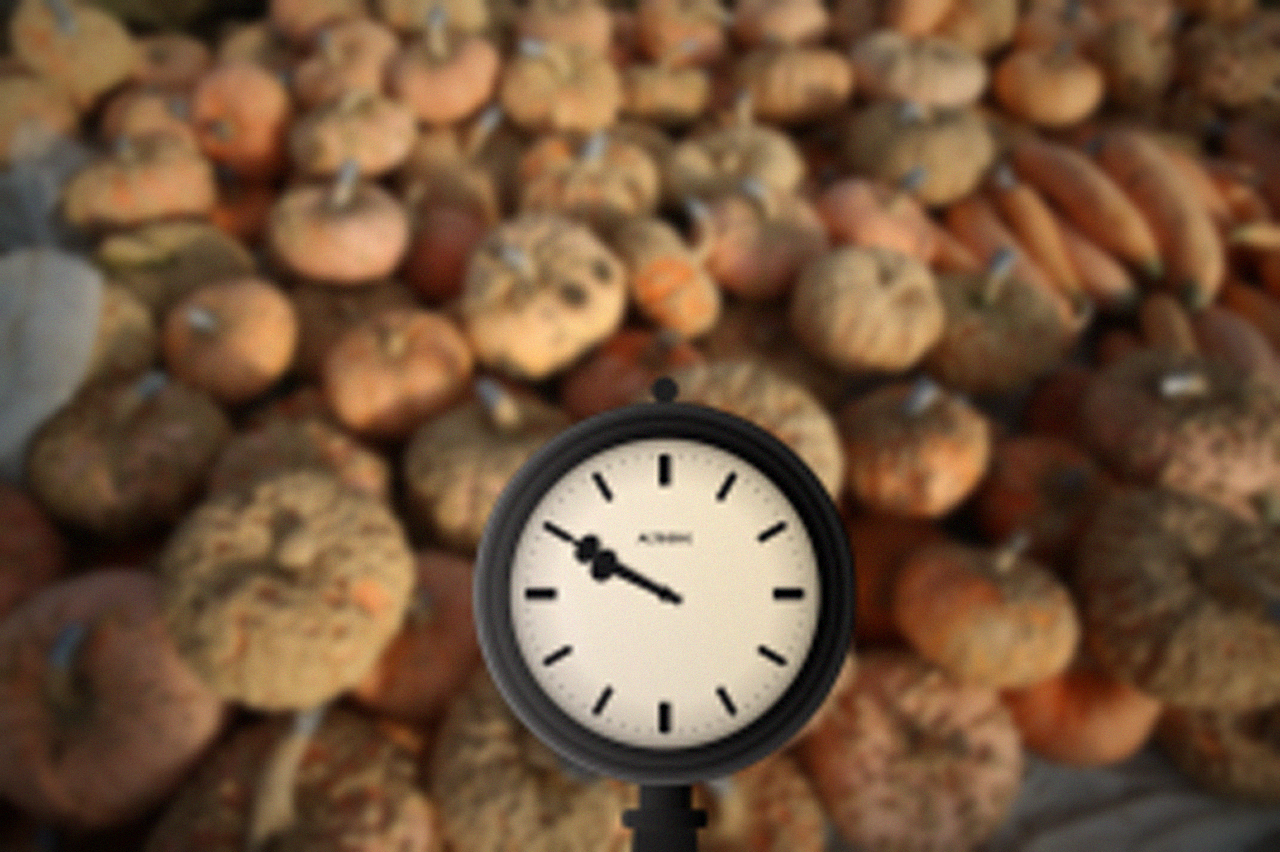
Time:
9.50
